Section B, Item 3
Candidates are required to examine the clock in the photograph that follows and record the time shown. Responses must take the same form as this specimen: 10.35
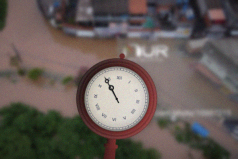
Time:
10.54
